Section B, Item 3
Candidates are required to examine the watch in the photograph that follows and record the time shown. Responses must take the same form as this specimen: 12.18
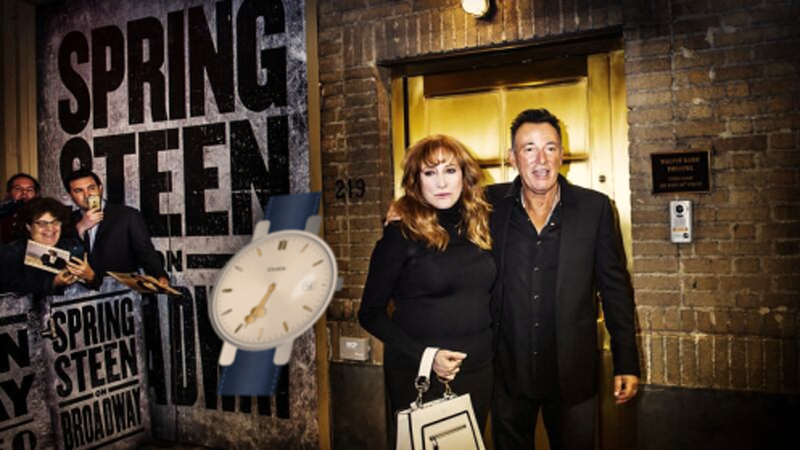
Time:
6.34
